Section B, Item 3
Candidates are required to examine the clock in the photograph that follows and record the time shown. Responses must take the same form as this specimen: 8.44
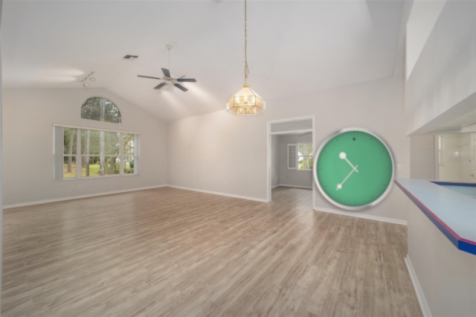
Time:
10.37
